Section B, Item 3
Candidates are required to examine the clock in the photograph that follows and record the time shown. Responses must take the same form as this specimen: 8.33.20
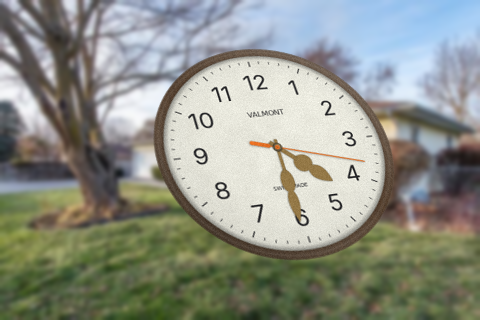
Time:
4.30.18
